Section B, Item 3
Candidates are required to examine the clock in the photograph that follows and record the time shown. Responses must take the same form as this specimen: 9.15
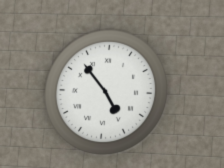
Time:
4.53
